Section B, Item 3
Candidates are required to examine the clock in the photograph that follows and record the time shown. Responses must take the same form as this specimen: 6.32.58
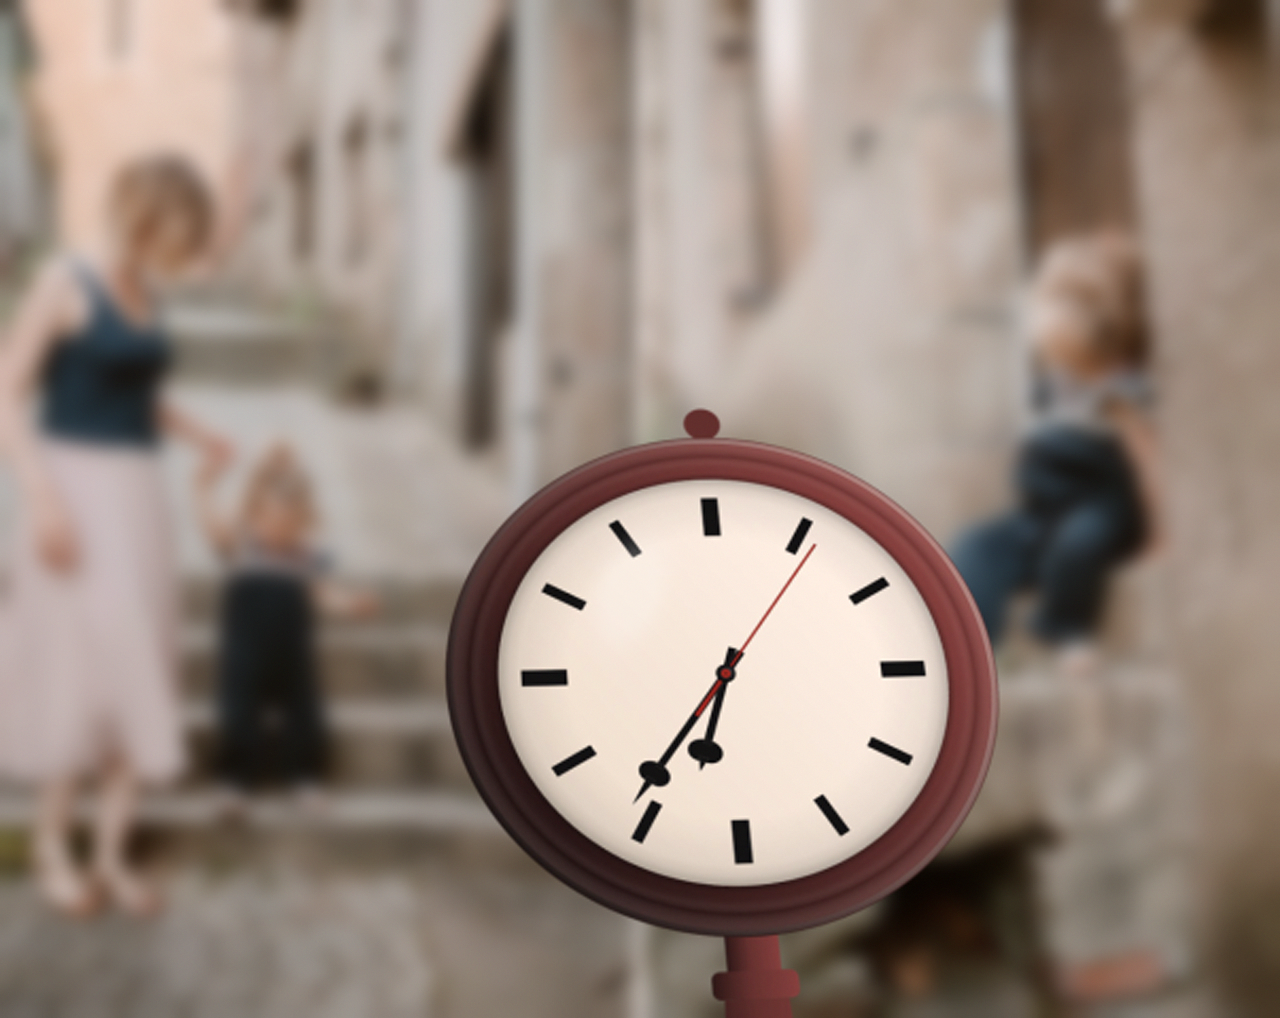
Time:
6.36.06
